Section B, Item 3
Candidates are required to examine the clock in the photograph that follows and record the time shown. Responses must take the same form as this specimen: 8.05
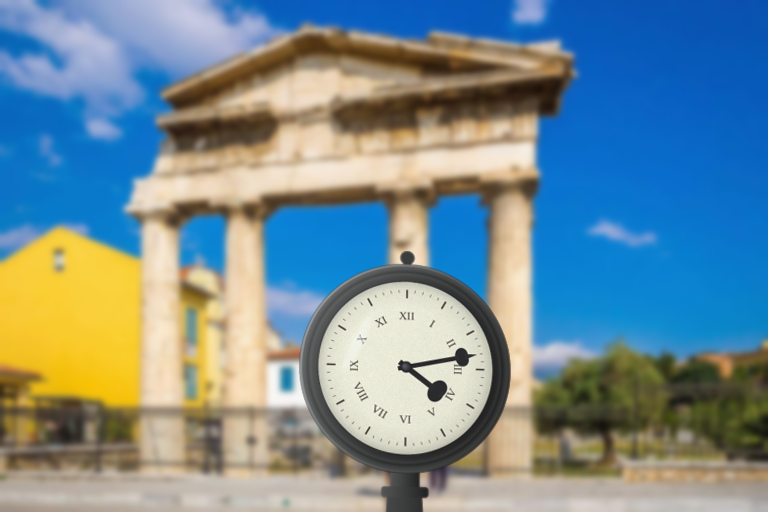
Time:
4.13
